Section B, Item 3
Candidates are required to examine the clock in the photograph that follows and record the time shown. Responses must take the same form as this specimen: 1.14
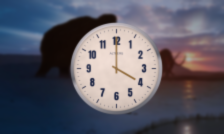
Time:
4.00
